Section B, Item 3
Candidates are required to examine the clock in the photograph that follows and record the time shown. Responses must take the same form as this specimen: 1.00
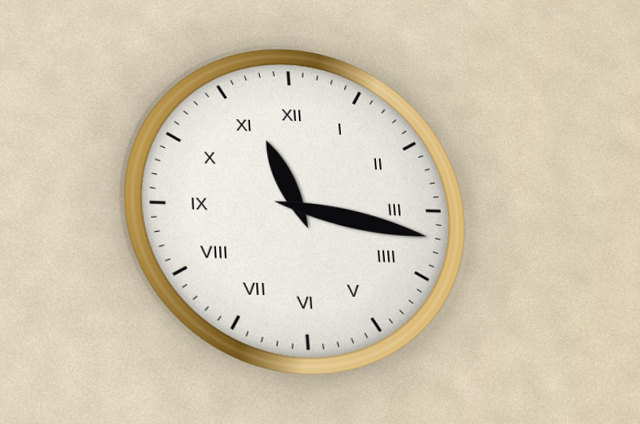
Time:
11.17
